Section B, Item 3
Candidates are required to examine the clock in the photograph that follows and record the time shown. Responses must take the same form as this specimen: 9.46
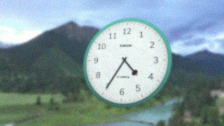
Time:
4.35
